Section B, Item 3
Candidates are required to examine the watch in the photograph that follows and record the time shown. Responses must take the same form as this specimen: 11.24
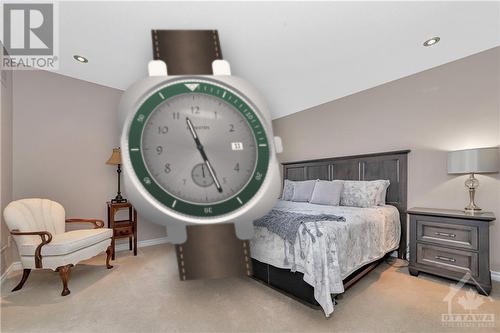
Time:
11.27
